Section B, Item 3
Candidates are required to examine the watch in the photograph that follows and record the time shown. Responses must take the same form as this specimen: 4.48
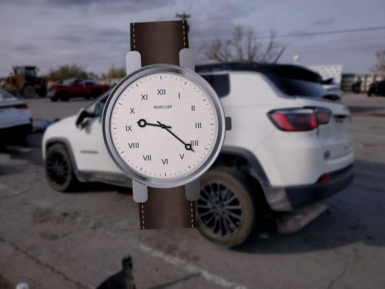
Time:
9.22
